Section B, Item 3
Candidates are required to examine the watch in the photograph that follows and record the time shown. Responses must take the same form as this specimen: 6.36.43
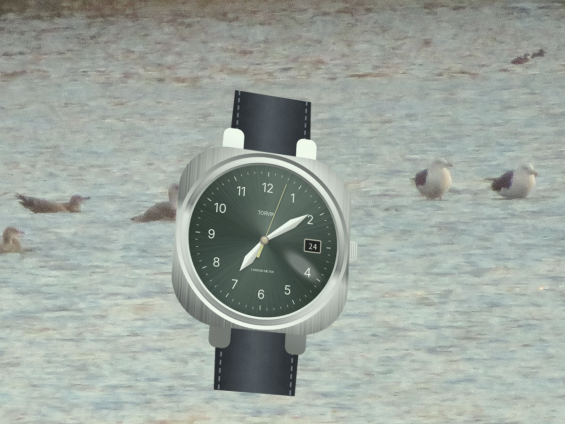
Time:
7.09.03
